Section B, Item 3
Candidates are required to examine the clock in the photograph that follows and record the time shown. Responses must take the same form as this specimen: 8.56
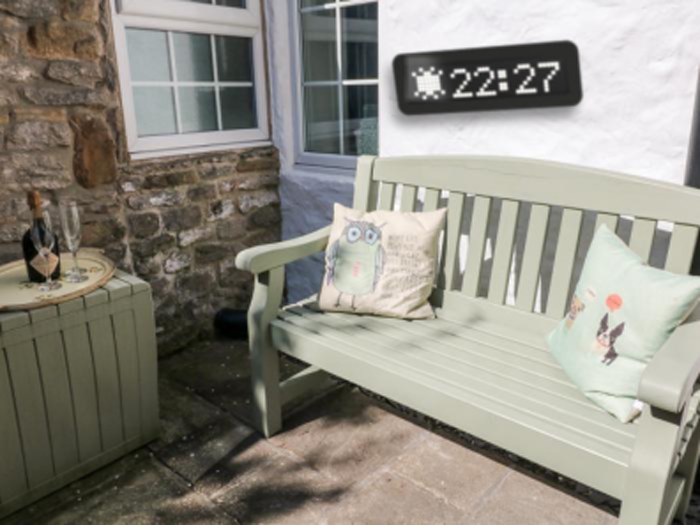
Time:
22.27
